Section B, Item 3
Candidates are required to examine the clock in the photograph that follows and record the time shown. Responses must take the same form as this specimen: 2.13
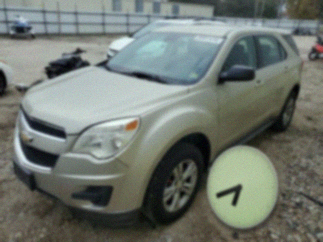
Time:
6.42
